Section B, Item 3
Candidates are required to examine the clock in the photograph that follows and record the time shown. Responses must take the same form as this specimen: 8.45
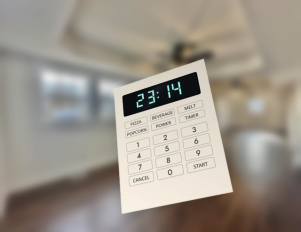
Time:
23.14
